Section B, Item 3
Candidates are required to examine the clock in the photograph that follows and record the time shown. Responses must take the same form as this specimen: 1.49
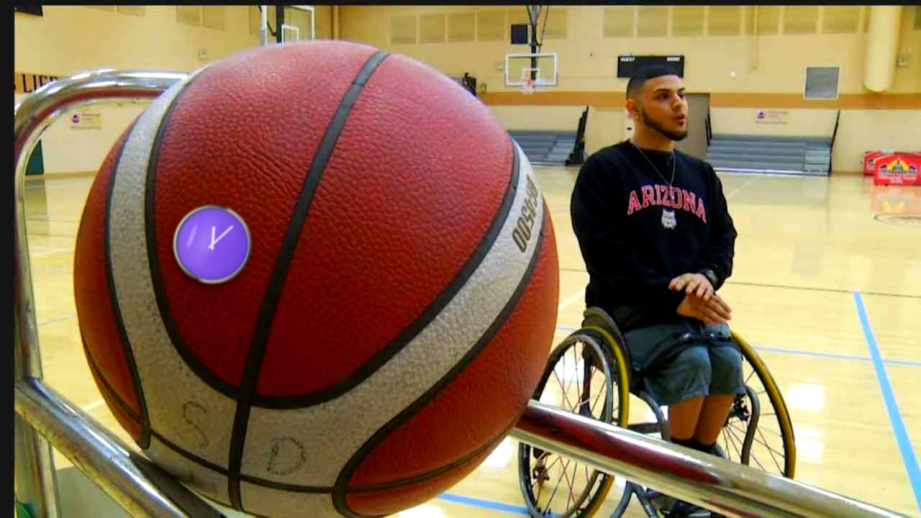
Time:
12.08
